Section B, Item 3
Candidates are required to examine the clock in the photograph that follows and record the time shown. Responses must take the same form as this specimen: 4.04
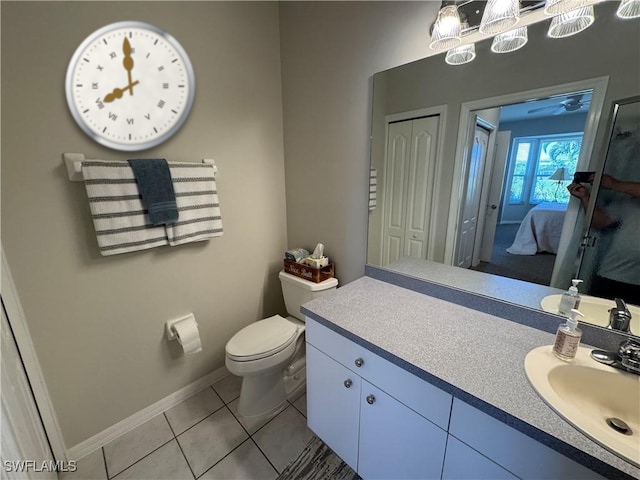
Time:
7.59
